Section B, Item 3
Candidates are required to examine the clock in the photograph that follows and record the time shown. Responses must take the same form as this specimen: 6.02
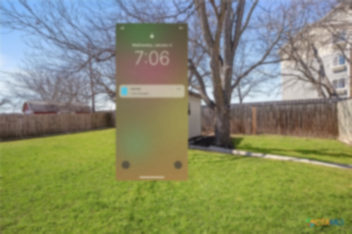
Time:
7.06
